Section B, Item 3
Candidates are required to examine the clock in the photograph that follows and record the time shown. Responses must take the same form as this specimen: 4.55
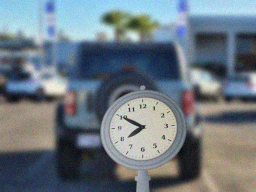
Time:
7.50
